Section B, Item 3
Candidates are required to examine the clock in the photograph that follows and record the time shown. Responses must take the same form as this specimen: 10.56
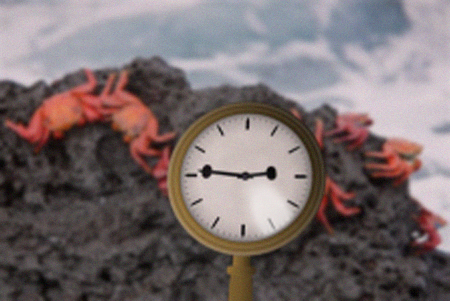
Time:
2.46
